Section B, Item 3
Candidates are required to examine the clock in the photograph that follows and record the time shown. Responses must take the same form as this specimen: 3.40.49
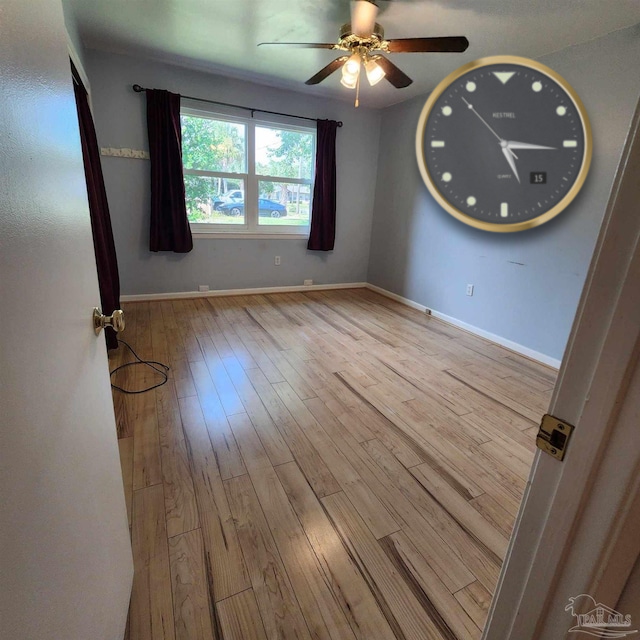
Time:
5.15.53
